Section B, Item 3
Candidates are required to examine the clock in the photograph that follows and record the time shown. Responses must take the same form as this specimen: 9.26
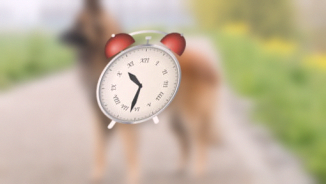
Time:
10.32
